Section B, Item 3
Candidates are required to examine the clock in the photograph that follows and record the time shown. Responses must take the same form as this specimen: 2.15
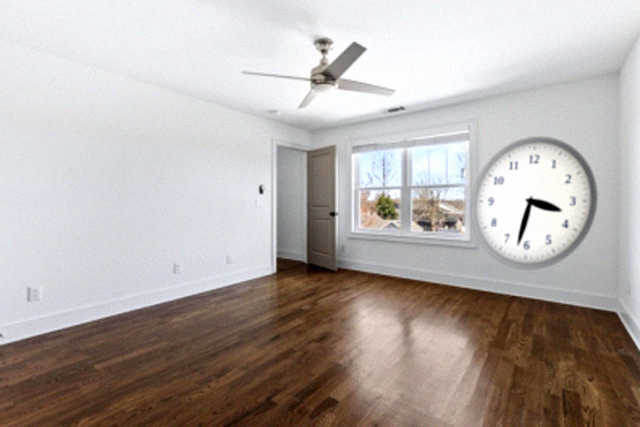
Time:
3.32
